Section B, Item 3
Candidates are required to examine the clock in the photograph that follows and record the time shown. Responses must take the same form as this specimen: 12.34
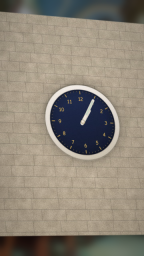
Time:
1.05
